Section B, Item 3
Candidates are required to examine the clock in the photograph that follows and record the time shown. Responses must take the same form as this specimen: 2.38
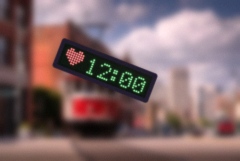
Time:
12.00
